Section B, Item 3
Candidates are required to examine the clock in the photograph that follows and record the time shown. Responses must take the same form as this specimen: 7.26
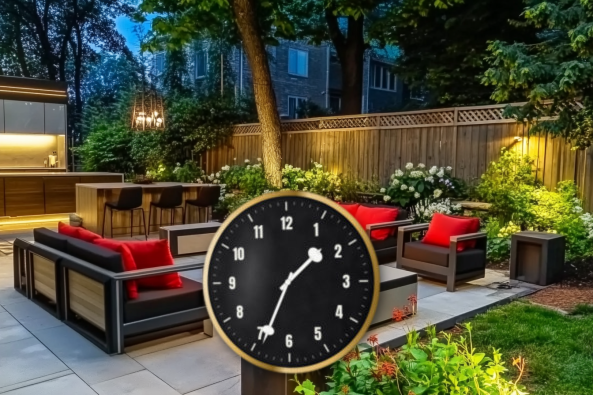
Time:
1.34
